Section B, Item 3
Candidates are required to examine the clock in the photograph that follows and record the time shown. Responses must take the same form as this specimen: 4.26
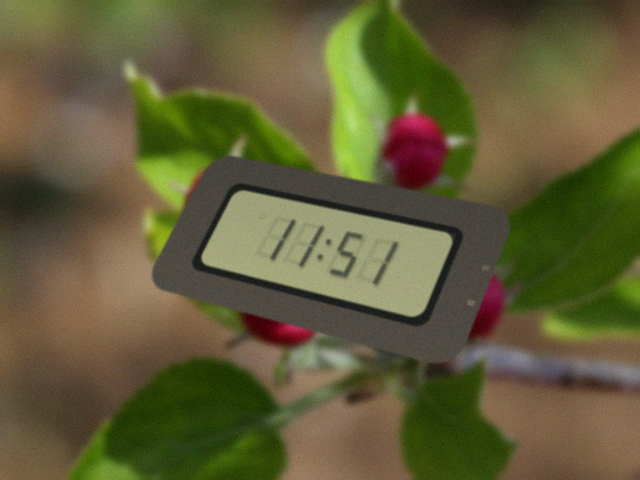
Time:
11.51
